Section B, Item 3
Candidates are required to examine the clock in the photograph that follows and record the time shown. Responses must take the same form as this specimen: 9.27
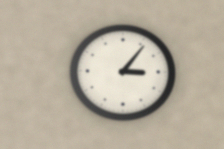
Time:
3.06
